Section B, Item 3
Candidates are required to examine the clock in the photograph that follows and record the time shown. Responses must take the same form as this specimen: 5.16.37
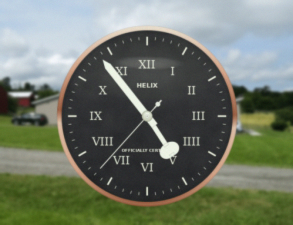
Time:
4.53.37
